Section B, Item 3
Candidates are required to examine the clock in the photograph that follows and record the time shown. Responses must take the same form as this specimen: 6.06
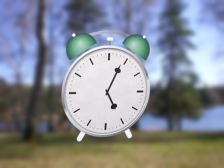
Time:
5.04
